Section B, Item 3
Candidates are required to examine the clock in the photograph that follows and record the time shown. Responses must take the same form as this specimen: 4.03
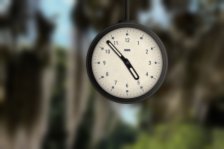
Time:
4.53
